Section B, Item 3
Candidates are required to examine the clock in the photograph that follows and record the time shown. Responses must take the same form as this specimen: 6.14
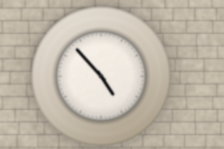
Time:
4.53
